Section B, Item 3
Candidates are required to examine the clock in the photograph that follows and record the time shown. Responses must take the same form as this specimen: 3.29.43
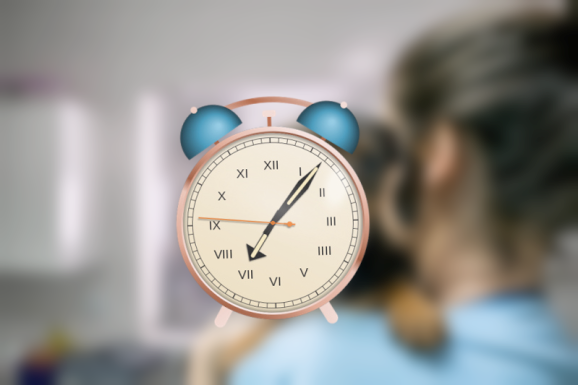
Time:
7.06.46
